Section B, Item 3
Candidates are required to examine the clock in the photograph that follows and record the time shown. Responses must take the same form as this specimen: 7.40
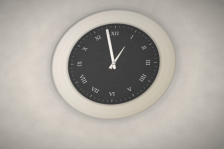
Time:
12.58
